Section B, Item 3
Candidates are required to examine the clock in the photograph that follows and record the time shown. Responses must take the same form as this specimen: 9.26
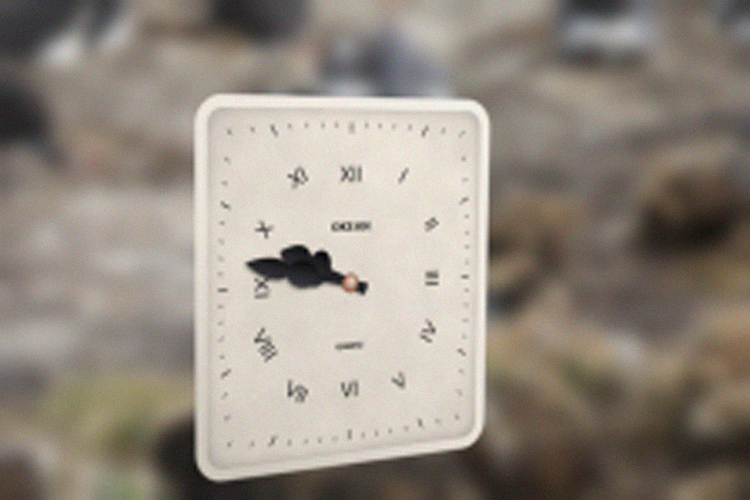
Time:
9.47
